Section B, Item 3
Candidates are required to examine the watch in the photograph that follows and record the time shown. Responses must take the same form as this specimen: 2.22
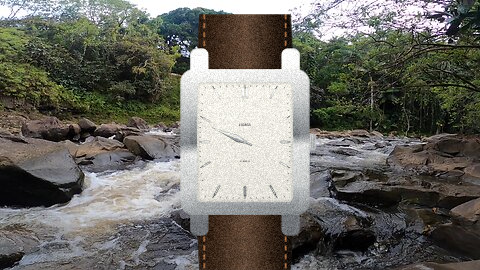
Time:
9.49
